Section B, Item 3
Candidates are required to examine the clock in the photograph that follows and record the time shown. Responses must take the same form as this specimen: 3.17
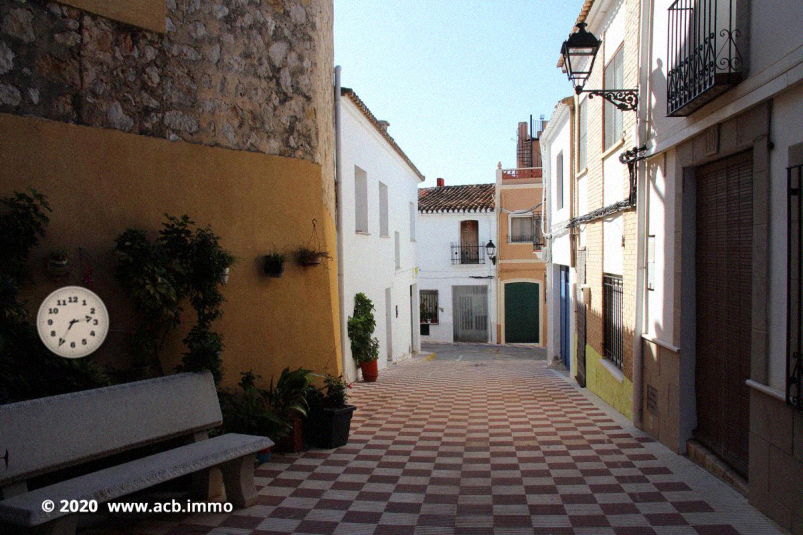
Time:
2.35
